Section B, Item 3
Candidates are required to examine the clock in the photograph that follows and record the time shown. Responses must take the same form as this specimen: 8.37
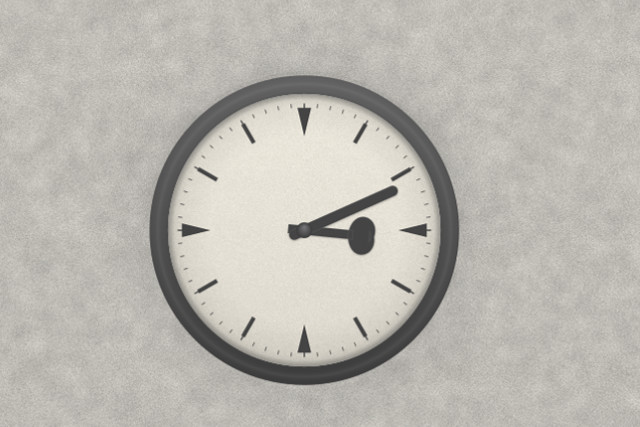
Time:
3.11
